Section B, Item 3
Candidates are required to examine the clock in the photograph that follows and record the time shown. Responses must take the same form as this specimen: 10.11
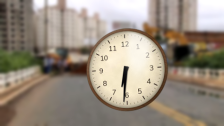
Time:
6.31
